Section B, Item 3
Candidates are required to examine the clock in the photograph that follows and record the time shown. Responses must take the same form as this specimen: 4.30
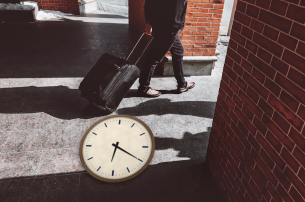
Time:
6.20
